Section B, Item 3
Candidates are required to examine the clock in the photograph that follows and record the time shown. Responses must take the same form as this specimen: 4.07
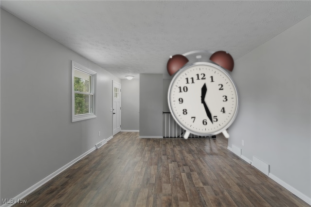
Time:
12.27
